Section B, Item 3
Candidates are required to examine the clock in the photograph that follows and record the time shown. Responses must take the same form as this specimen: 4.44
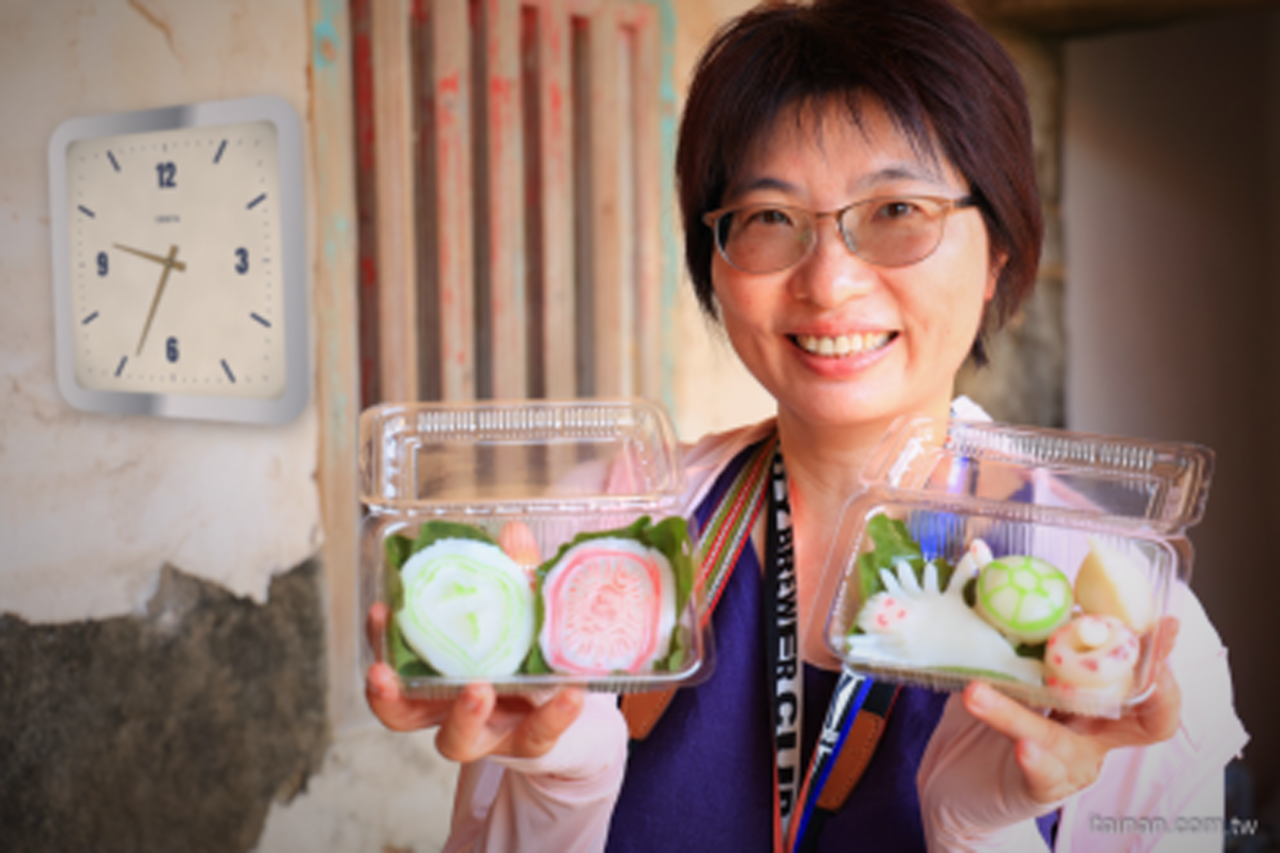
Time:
9.34
